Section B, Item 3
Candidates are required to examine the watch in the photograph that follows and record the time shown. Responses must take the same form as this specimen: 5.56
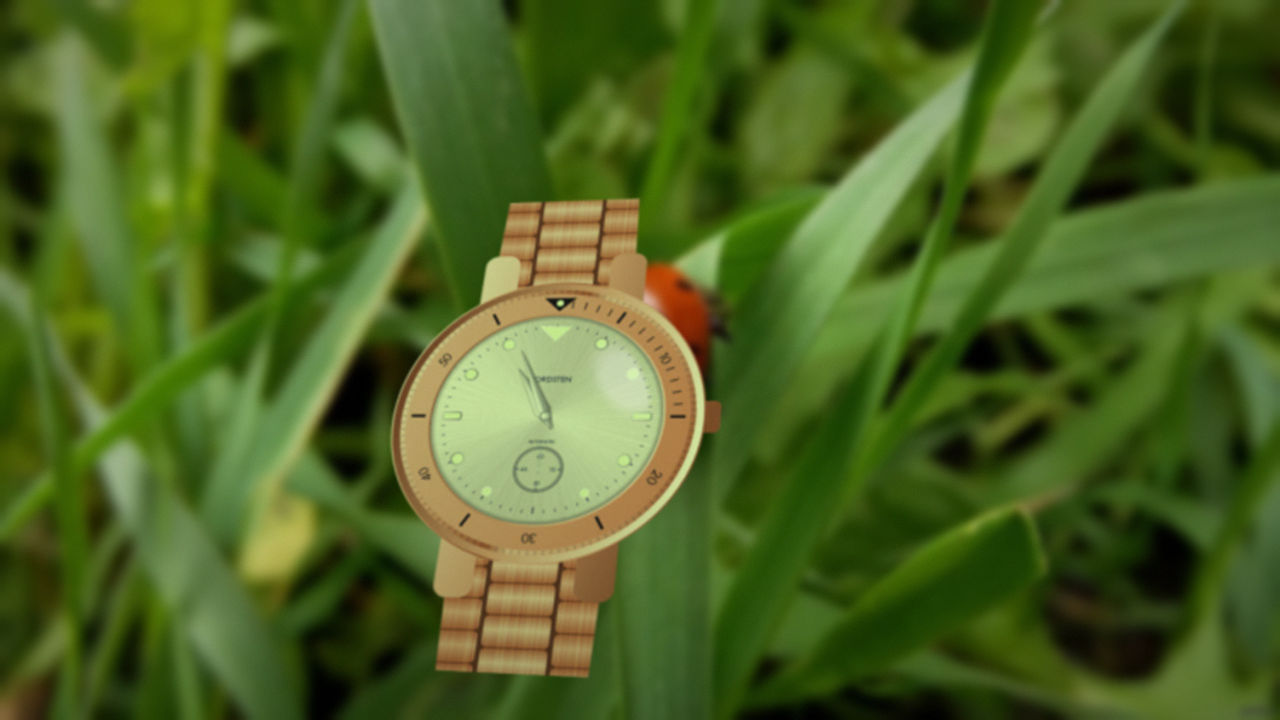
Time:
10.56
